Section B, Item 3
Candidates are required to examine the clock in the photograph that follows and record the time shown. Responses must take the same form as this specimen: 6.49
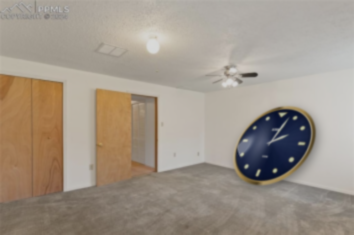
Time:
2.03
